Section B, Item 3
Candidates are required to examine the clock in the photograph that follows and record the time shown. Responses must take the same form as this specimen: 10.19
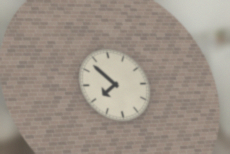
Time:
7.53
